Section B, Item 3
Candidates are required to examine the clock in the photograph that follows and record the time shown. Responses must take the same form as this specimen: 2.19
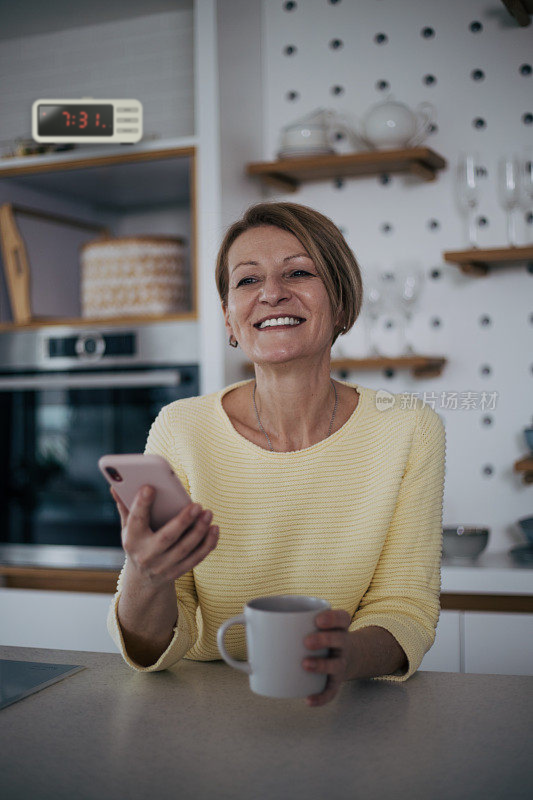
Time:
7.31
